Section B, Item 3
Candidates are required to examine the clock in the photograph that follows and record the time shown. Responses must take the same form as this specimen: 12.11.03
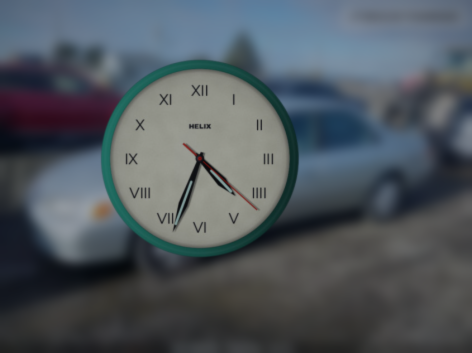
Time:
4.33.22
